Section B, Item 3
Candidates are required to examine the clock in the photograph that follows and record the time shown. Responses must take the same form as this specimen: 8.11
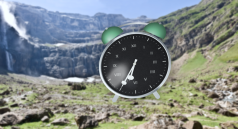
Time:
6.35
